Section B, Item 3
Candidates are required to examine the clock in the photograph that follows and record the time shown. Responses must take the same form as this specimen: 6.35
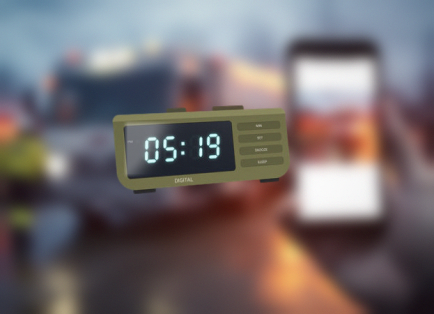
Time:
5.19
